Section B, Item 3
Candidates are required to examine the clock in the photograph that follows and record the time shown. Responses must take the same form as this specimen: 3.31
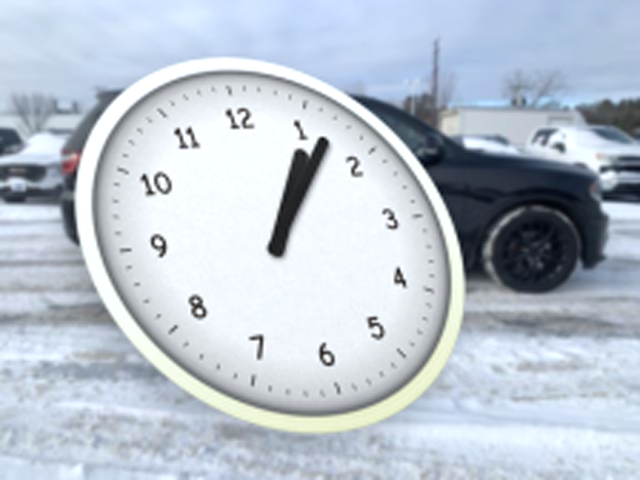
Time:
1.07
